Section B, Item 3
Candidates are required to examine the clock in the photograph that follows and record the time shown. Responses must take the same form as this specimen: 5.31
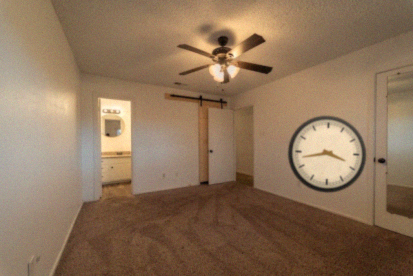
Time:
3.43
